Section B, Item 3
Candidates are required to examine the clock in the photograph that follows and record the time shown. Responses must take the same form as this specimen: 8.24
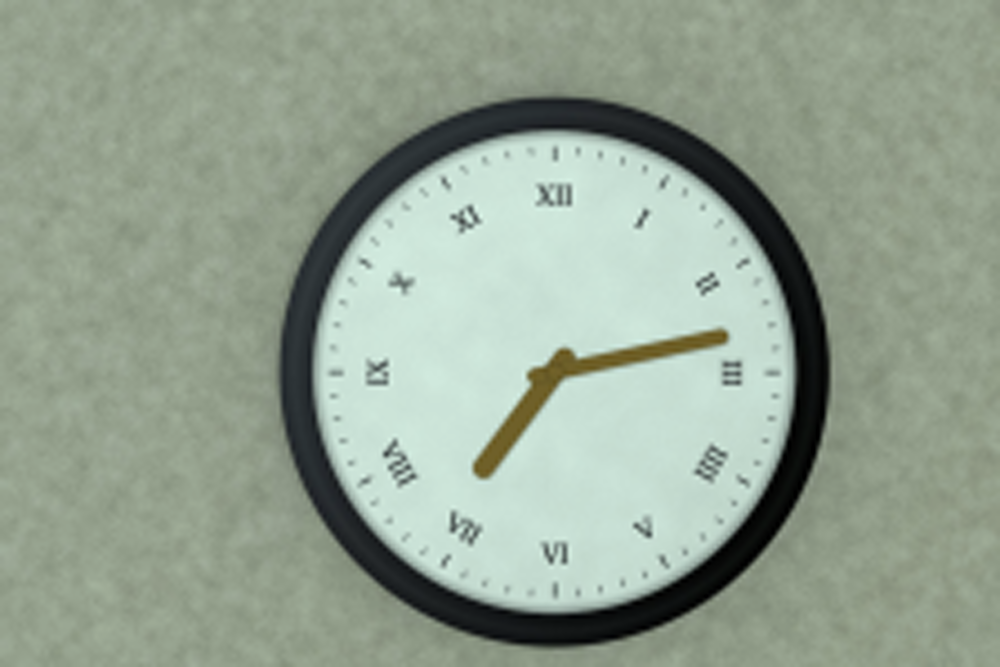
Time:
7.13
